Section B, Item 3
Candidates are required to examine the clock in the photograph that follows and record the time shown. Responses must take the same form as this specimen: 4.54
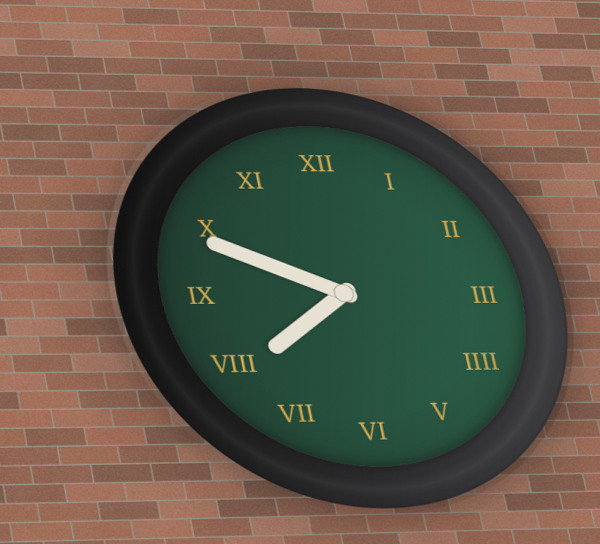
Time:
7.49
